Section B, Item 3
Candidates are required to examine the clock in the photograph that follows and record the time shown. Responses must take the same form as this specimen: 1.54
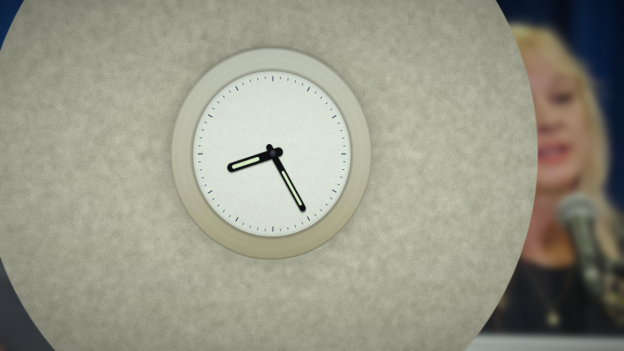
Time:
8.25
